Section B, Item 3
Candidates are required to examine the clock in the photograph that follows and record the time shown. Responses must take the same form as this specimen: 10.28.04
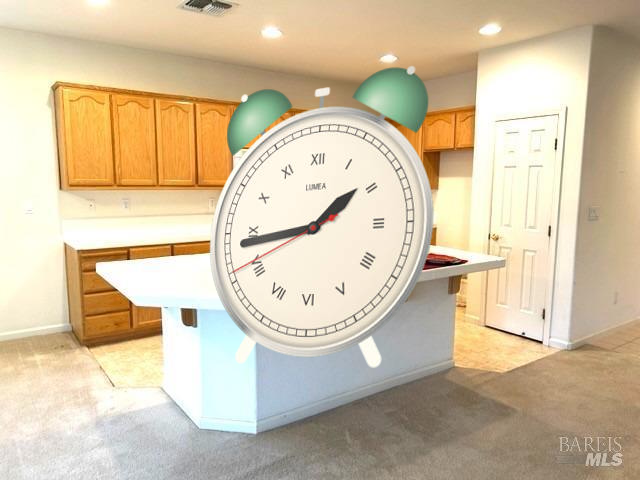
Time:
1.43.41
